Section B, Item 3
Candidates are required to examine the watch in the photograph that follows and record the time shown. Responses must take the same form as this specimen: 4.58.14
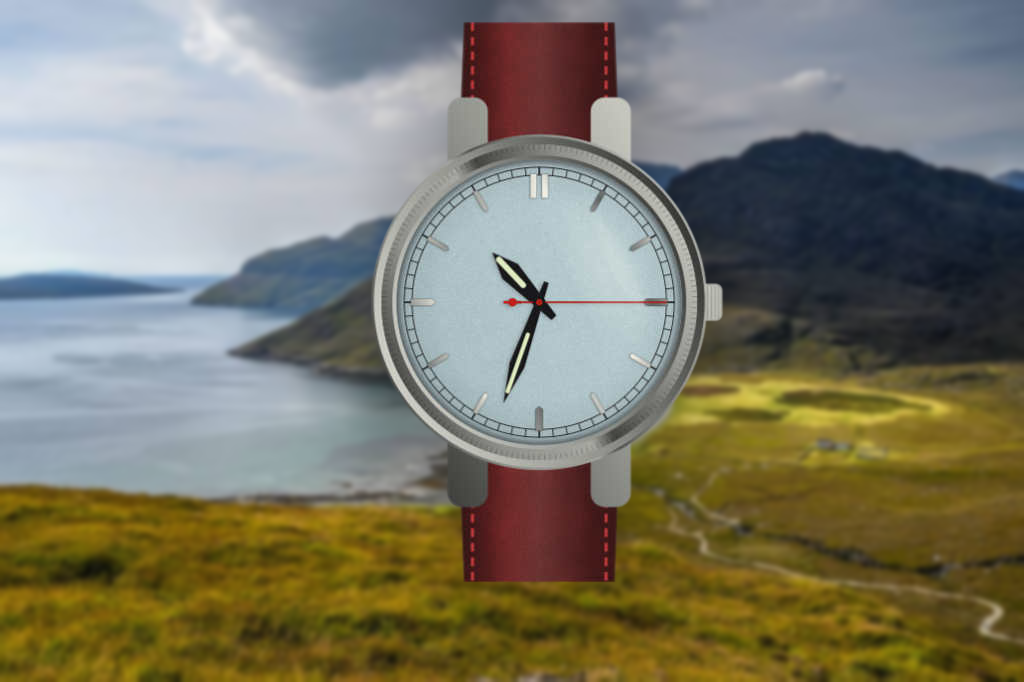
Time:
10.33.15
